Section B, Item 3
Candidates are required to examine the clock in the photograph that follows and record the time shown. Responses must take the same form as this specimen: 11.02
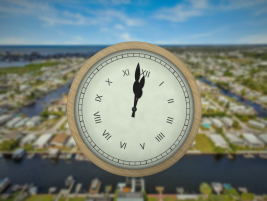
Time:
11.58
